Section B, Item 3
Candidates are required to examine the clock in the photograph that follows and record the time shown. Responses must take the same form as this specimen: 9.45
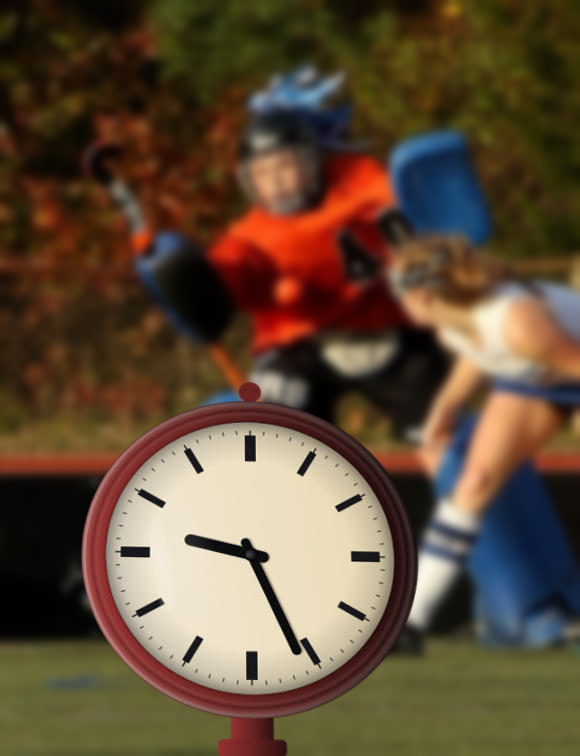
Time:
9.26
